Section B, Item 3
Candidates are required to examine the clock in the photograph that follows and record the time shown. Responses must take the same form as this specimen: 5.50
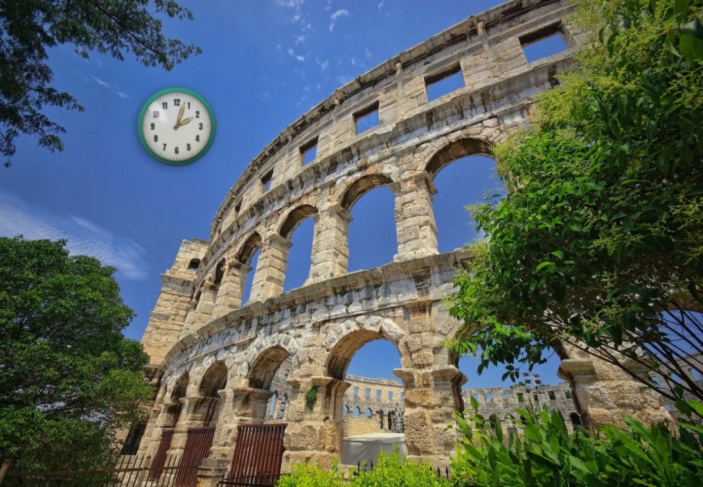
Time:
2.03
